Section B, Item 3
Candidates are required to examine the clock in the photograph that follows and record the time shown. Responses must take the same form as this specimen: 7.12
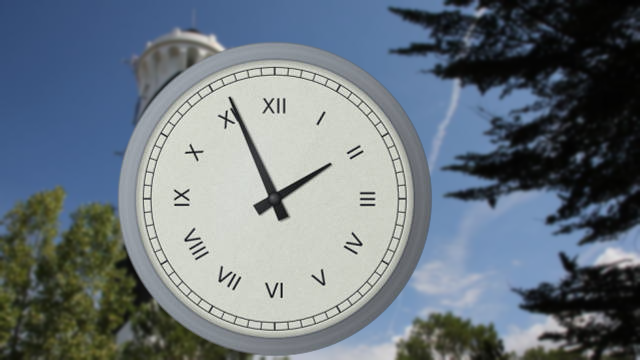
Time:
1.56
